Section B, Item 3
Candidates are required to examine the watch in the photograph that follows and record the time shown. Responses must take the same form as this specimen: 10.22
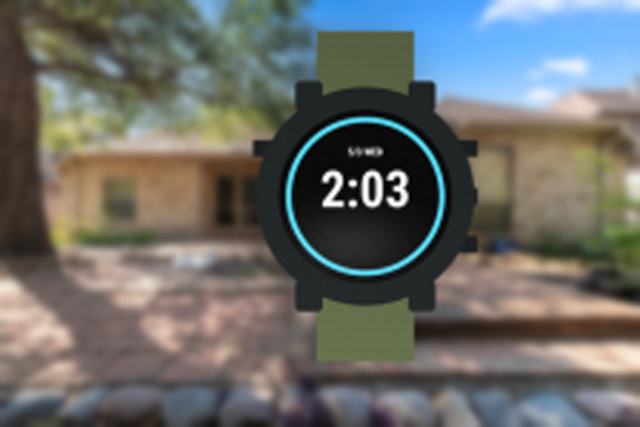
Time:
2.03
